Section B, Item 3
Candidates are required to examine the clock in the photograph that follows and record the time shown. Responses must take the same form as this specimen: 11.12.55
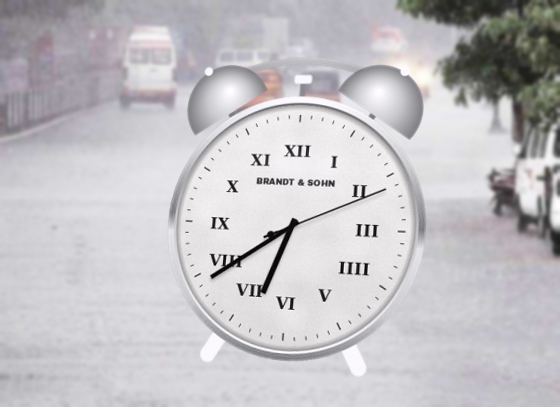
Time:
6.39.11
